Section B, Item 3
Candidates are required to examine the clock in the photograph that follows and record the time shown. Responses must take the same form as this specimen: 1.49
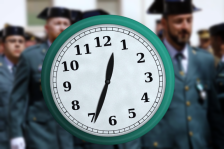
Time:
12.34
